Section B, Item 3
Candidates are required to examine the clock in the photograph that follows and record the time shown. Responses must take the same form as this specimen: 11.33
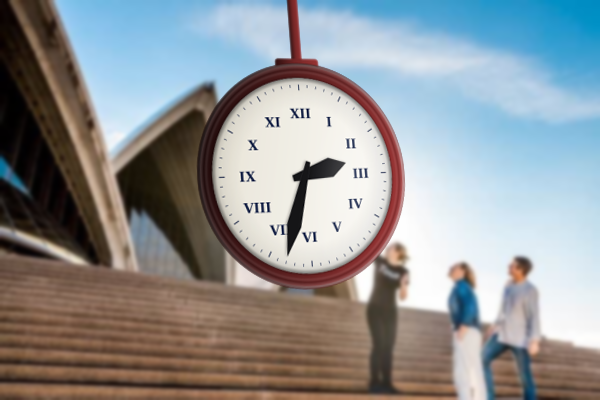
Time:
2.33
